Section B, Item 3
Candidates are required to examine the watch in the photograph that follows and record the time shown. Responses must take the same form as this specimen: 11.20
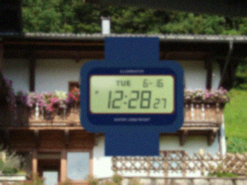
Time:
12.28
